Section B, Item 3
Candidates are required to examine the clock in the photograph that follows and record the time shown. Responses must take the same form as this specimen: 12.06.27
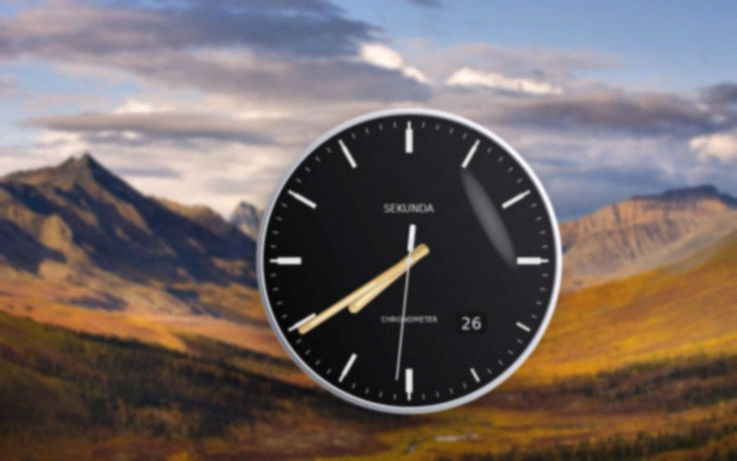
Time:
7.39.31
